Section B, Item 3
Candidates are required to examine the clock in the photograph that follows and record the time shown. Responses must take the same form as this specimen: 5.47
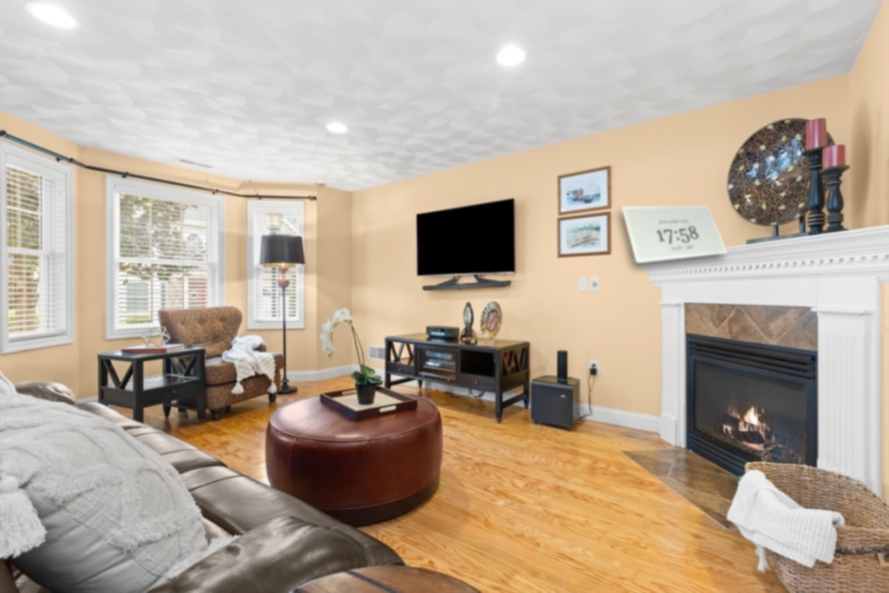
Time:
17.58
